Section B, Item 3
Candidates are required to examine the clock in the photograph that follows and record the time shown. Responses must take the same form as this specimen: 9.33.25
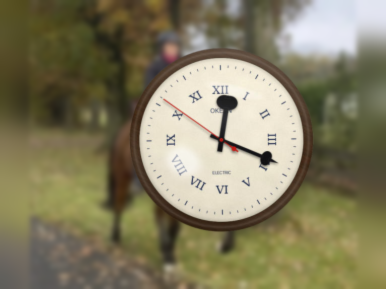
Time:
12.18.51
